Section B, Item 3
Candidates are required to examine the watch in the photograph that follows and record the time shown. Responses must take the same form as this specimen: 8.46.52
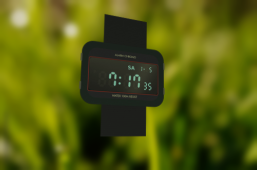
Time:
7.17.35
